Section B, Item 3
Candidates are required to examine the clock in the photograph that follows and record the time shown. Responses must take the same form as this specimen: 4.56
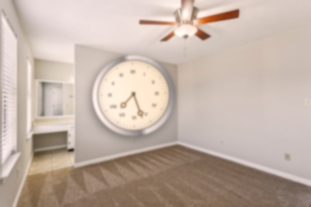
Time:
7.27
